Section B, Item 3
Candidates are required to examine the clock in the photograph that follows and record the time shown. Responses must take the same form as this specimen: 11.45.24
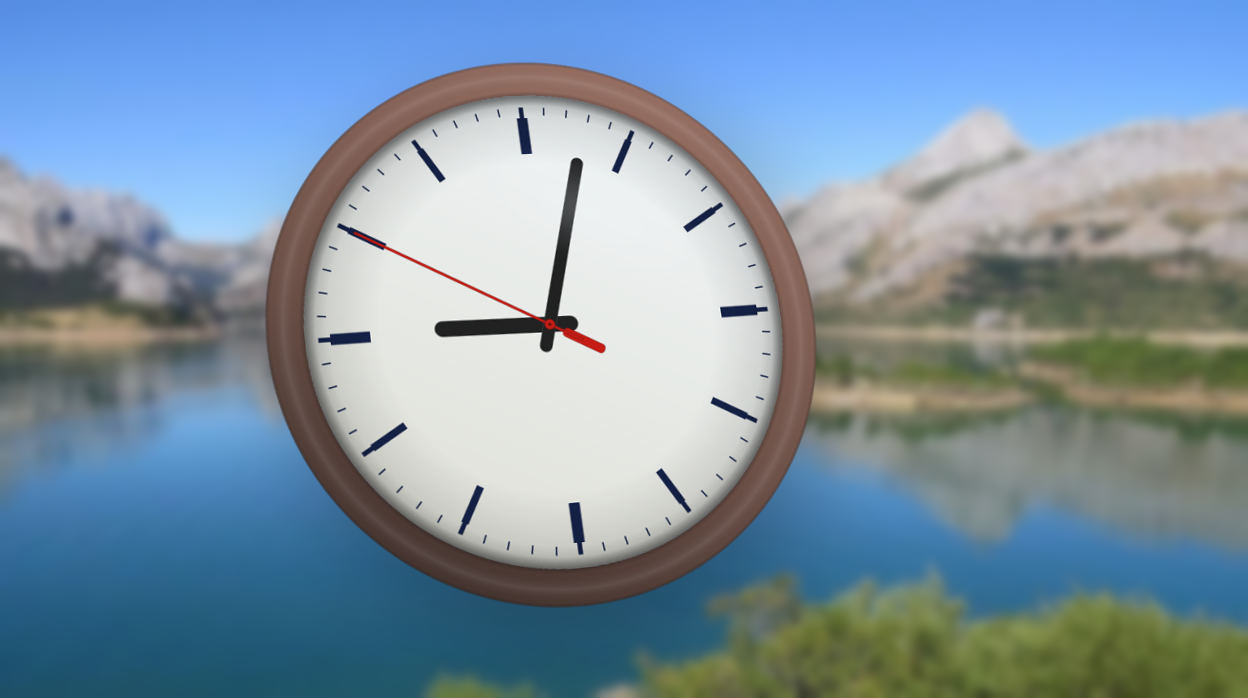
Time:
9.02.50
